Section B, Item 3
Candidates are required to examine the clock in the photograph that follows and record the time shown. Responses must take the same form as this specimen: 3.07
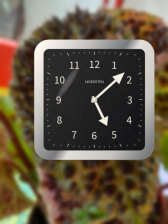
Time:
5.08
